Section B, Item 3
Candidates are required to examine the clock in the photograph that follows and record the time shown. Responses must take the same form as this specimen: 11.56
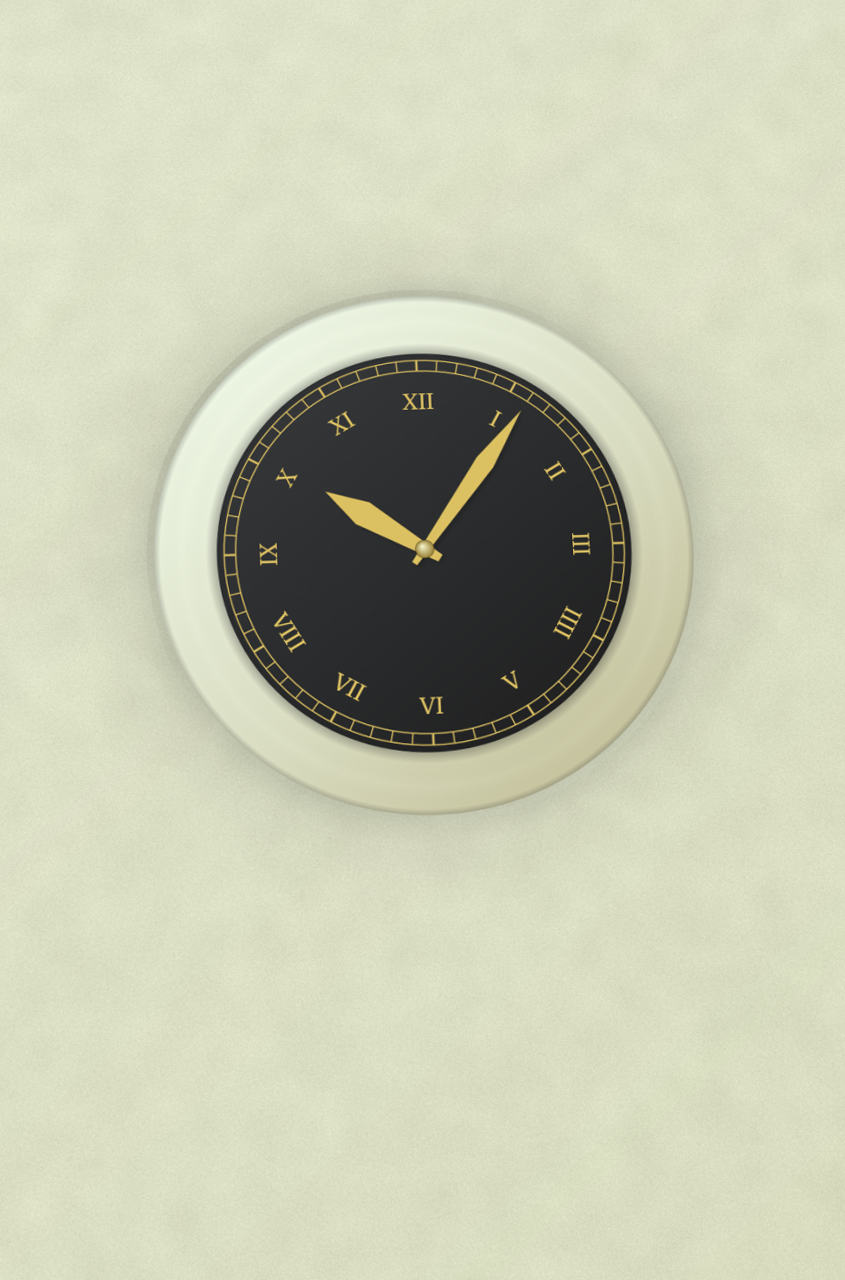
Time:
10.06
